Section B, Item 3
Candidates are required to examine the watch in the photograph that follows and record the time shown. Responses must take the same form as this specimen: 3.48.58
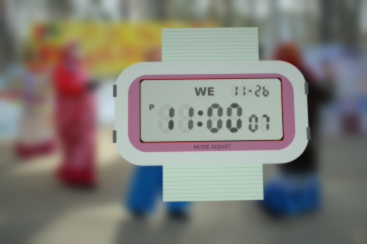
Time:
11.00.07
